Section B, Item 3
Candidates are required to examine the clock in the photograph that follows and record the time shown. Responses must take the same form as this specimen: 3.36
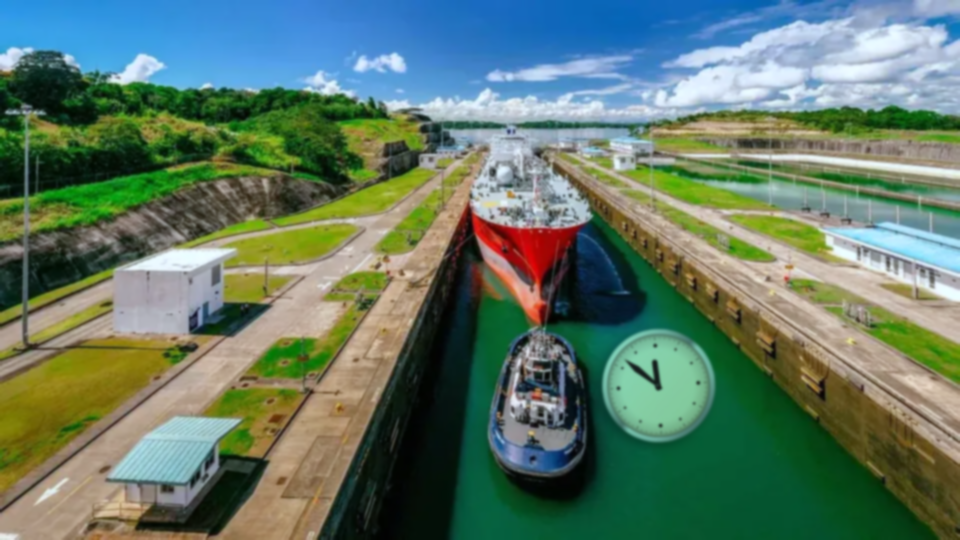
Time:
11.52
